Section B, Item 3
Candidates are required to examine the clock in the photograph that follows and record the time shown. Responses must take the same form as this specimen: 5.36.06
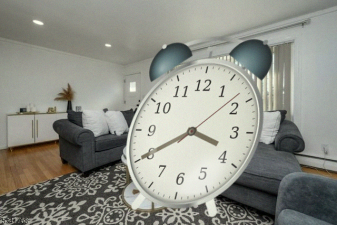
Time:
3.40.08
